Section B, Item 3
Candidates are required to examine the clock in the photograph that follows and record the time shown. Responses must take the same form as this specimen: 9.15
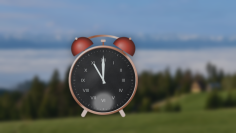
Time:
11.00
